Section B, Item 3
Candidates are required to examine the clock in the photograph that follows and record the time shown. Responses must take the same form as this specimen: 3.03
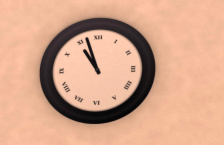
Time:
10.57
